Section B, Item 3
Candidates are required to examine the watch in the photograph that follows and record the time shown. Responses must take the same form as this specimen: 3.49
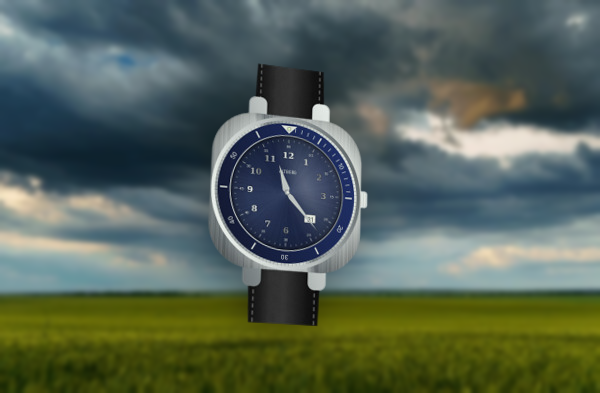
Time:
11.23
